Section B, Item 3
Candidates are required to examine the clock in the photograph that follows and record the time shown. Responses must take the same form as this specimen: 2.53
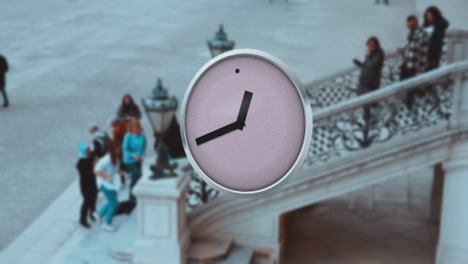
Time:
12.42
